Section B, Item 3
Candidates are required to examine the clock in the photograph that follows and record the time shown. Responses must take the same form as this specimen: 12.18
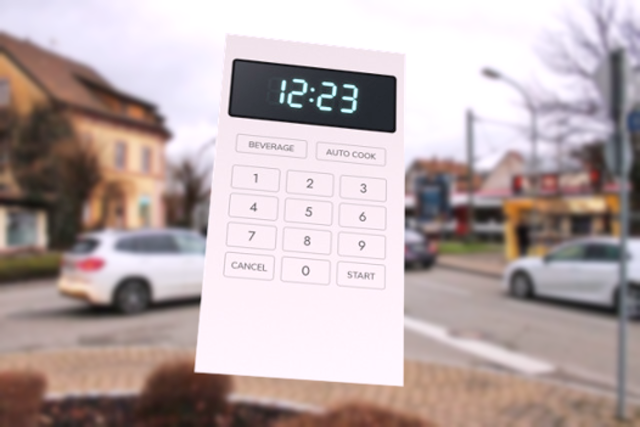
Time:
12.23
